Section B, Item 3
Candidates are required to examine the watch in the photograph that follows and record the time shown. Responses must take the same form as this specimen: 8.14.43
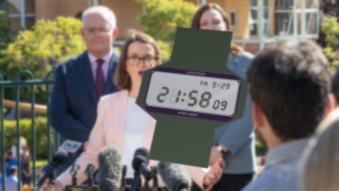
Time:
21.58.09
